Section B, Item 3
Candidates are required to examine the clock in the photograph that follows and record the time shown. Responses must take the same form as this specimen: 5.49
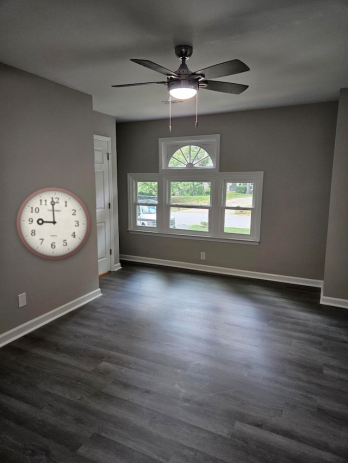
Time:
8.59
